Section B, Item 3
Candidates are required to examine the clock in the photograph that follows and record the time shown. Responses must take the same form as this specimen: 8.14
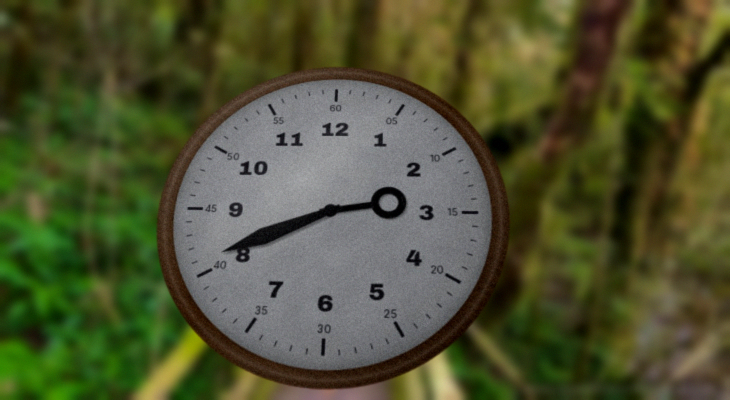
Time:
2.41
